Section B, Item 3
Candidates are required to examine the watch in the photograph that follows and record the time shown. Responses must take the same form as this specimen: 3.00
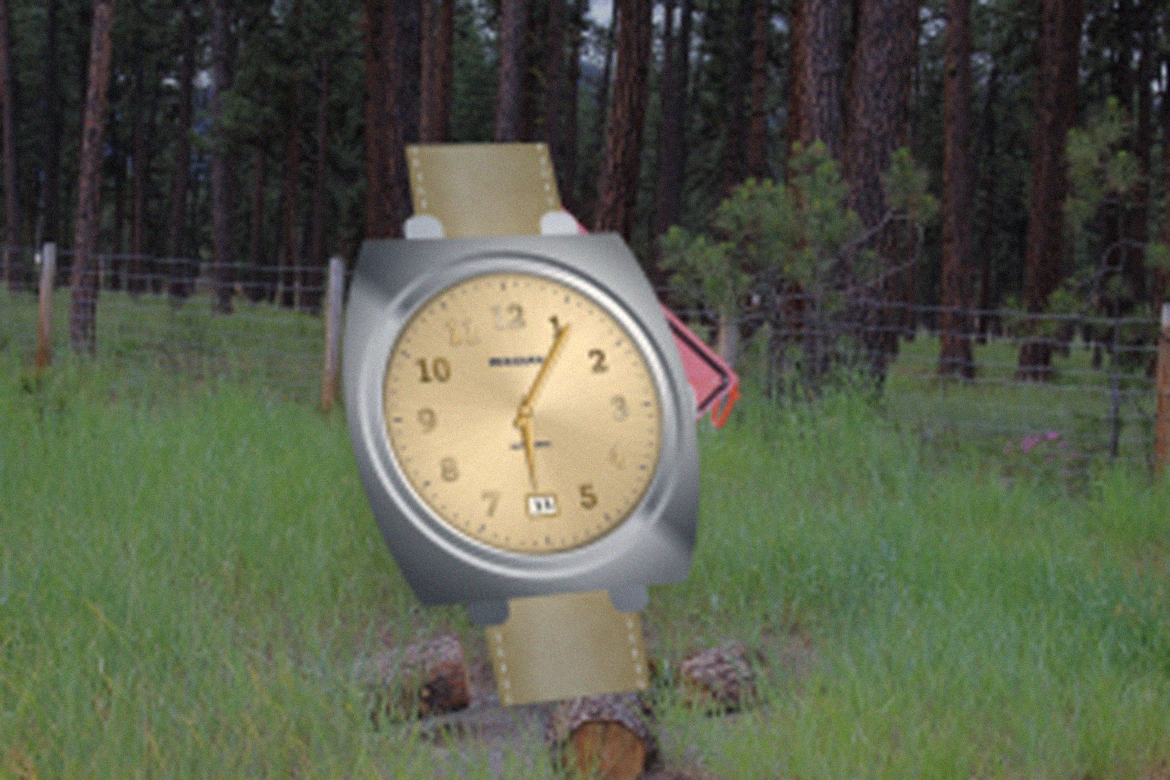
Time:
6.06
